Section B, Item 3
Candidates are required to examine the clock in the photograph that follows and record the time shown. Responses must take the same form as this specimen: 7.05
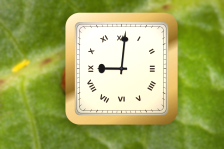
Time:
9.01
